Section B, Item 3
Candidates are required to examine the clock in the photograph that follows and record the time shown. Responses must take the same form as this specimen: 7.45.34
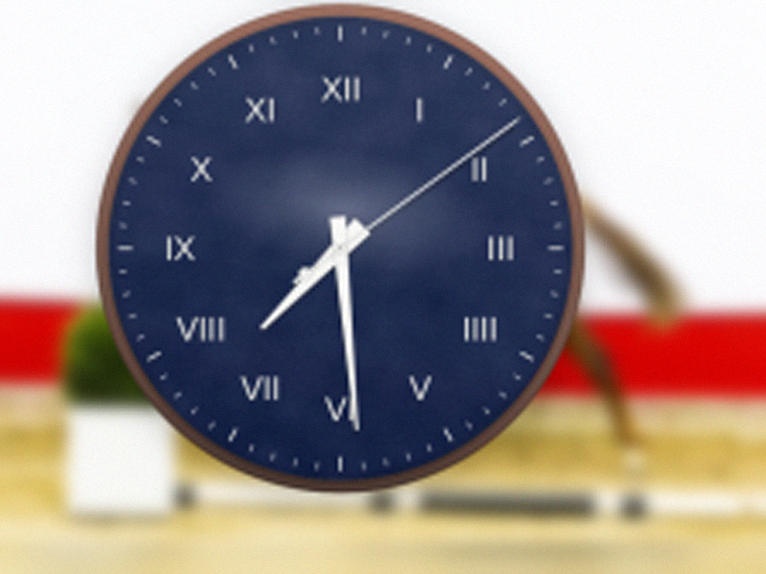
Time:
7.29.09
